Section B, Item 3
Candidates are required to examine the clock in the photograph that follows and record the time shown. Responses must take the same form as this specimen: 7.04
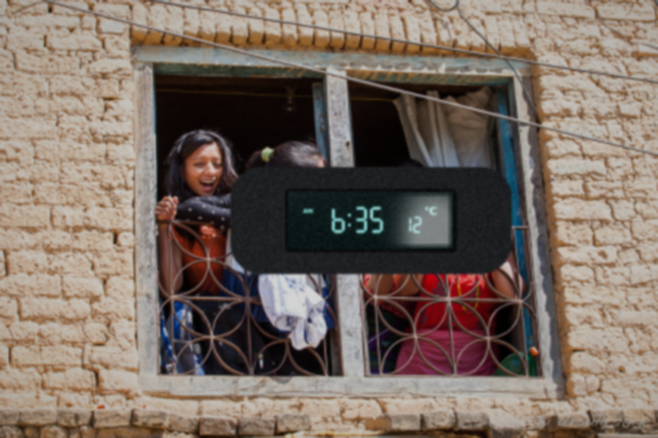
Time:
6.35
